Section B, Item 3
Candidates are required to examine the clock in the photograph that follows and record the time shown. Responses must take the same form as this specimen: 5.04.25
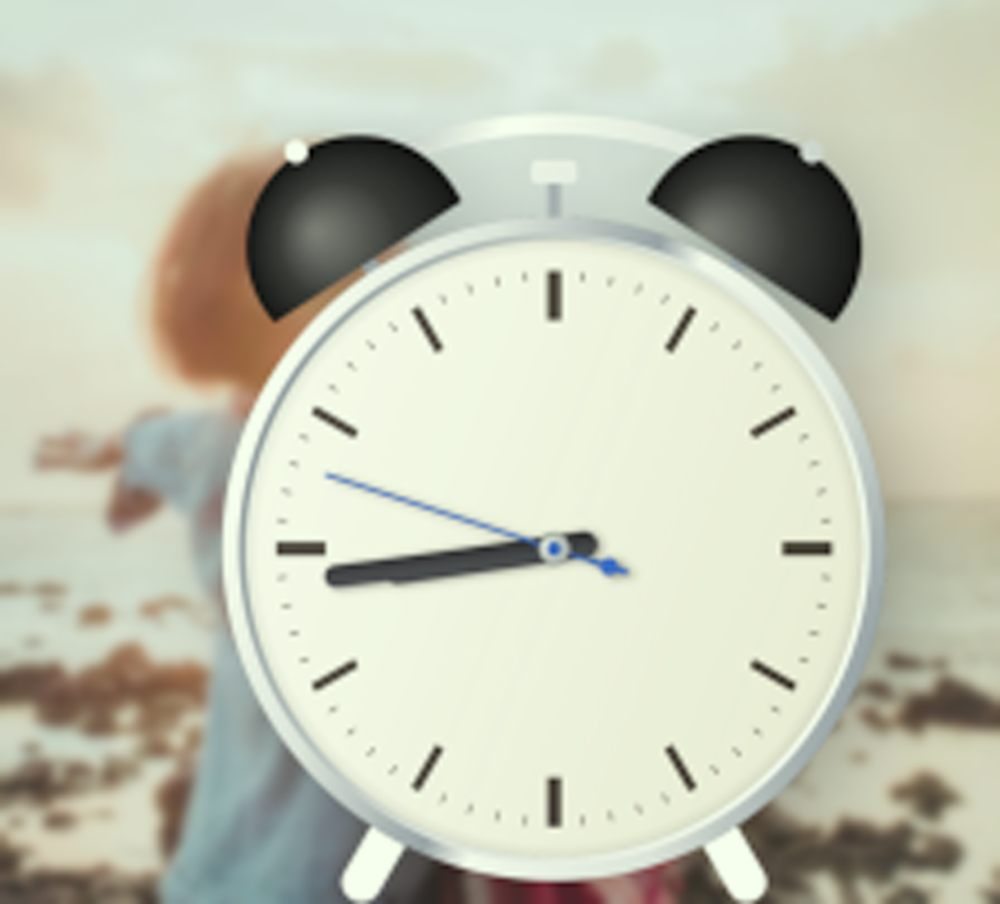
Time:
8.43.48
